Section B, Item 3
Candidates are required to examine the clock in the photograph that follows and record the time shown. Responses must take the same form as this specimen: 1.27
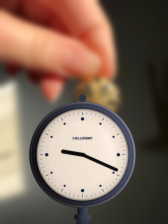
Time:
9.19
